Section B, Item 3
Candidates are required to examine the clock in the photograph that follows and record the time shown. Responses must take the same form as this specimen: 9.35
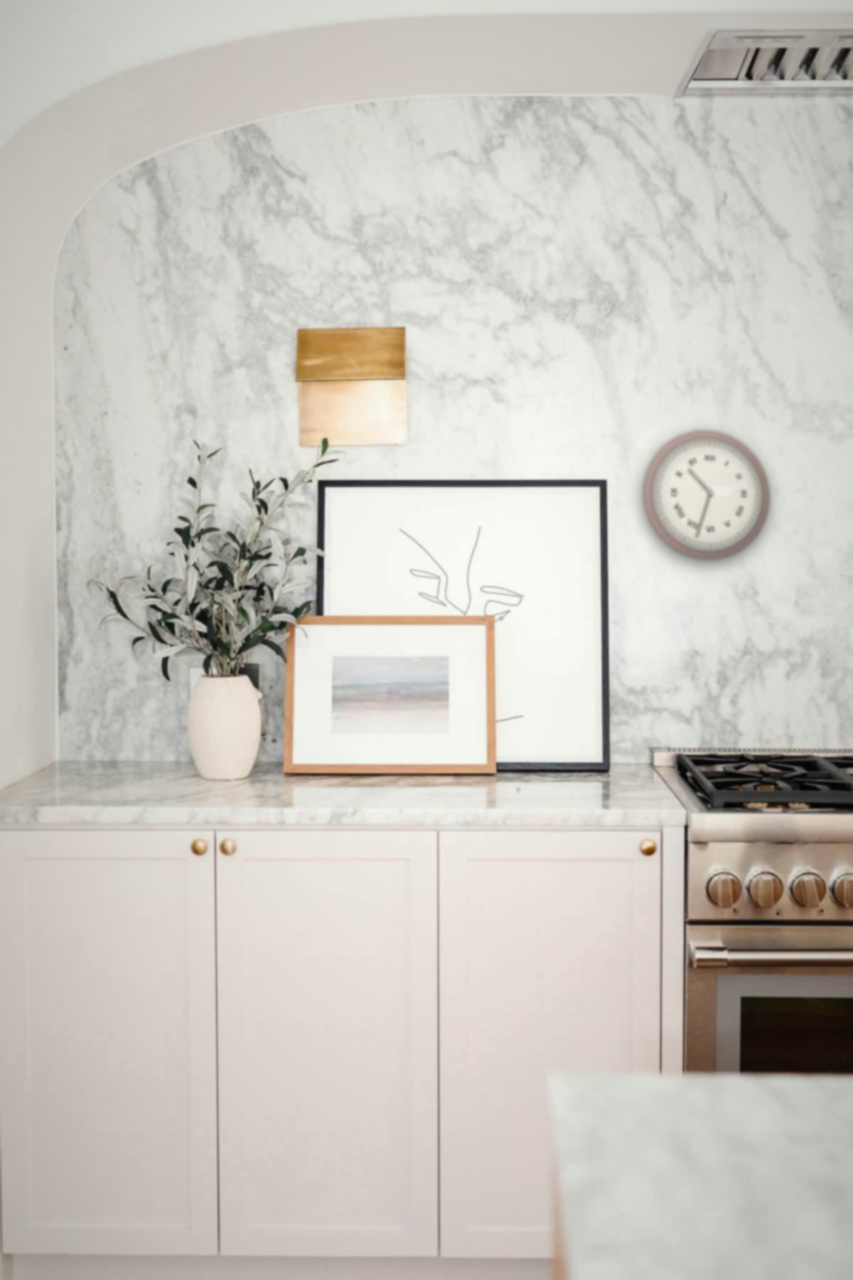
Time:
10.33
